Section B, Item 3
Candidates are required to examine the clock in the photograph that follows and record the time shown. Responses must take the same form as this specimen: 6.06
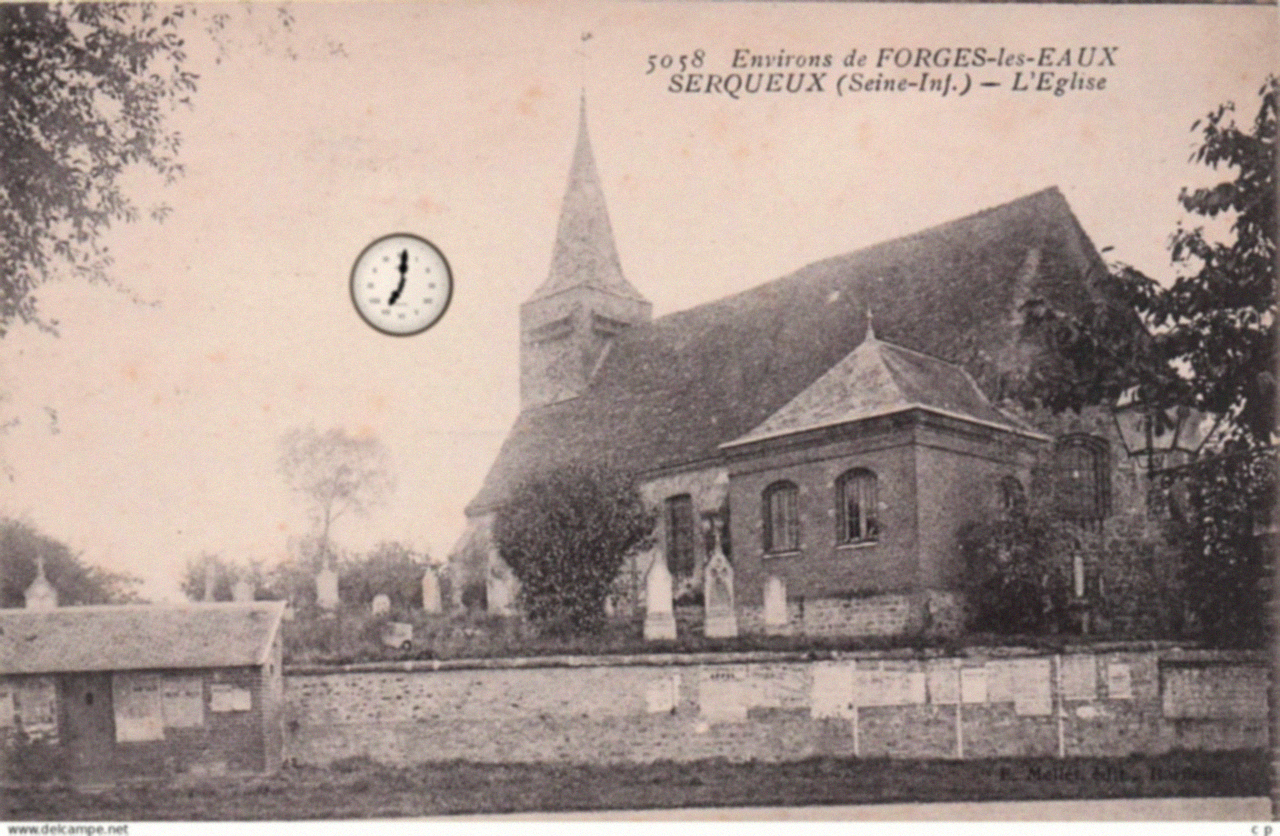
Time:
7.01
